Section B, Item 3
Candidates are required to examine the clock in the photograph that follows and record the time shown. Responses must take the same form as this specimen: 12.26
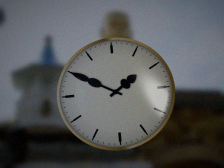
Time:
1.50
